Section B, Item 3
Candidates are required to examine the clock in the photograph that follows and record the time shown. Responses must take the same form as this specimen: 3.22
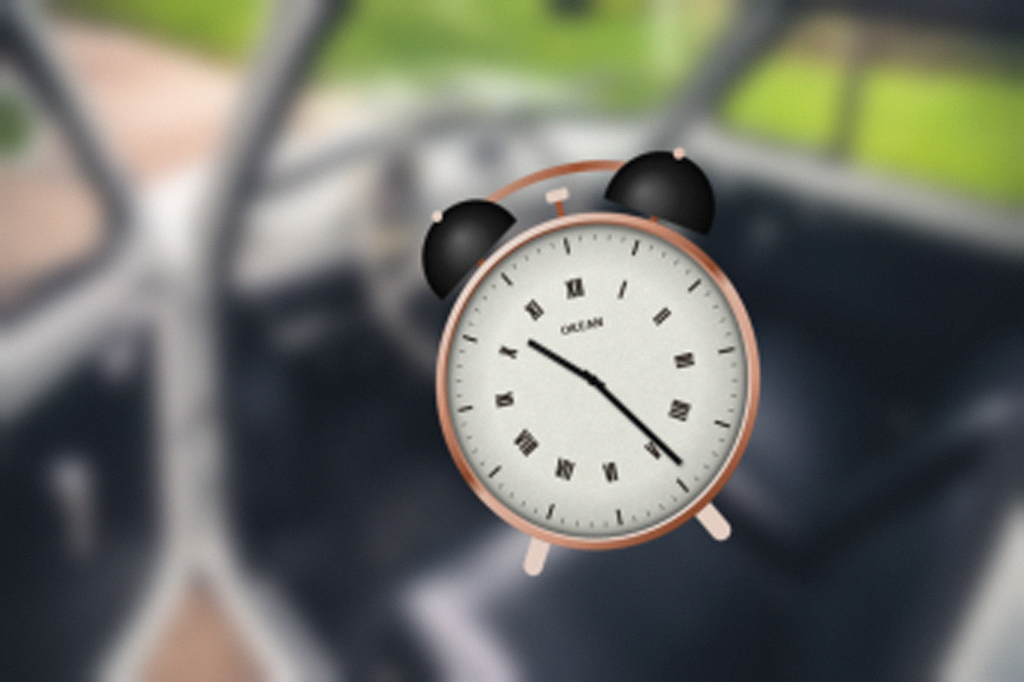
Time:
10.24
